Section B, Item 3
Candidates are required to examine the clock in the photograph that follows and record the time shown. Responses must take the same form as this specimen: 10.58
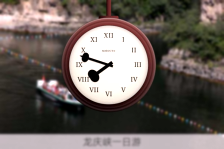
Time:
7.48
